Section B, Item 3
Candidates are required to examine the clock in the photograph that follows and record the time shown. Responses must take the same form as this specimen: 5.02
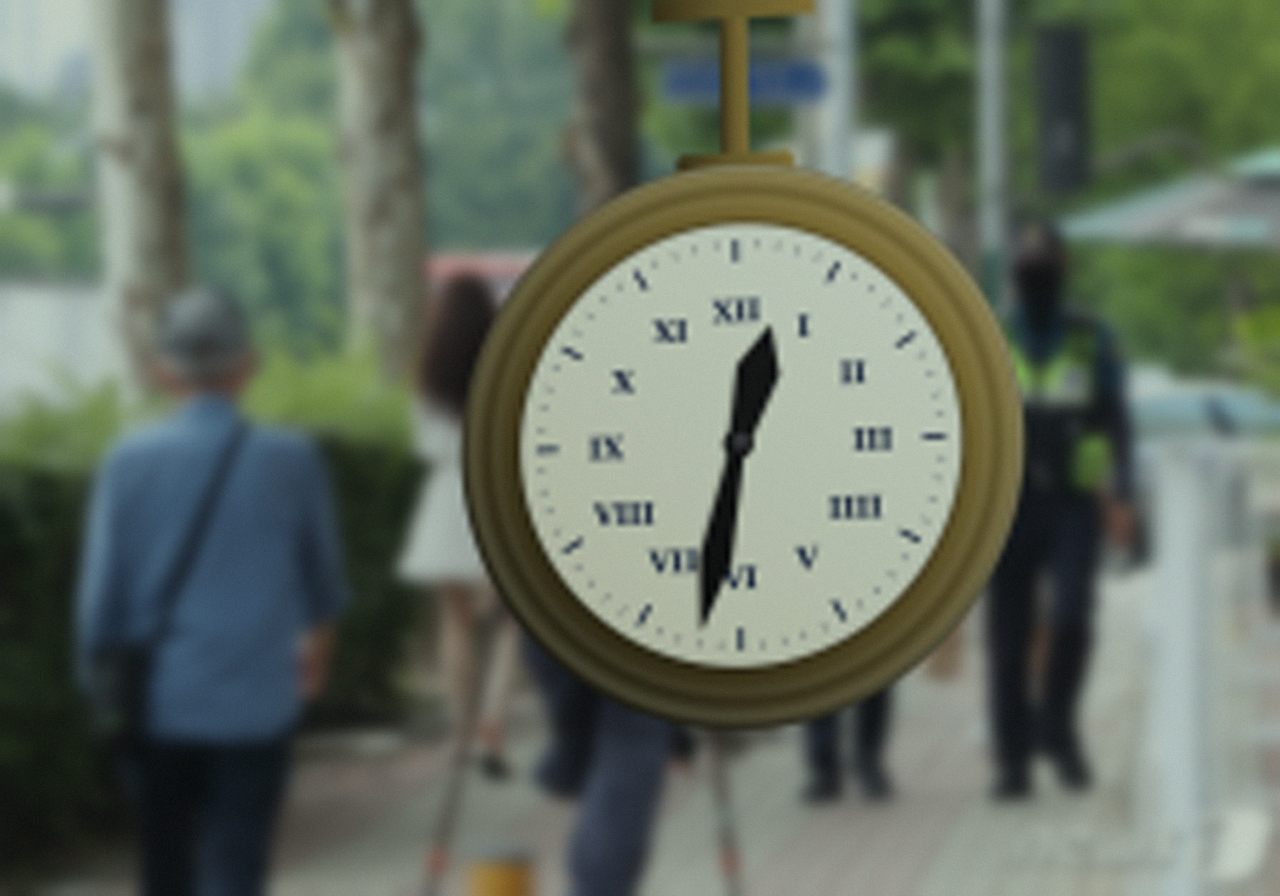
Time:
12.32
